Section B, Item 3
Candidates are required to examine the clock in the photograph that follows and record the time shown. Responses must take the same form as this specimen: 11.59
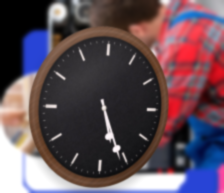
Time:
5.26
